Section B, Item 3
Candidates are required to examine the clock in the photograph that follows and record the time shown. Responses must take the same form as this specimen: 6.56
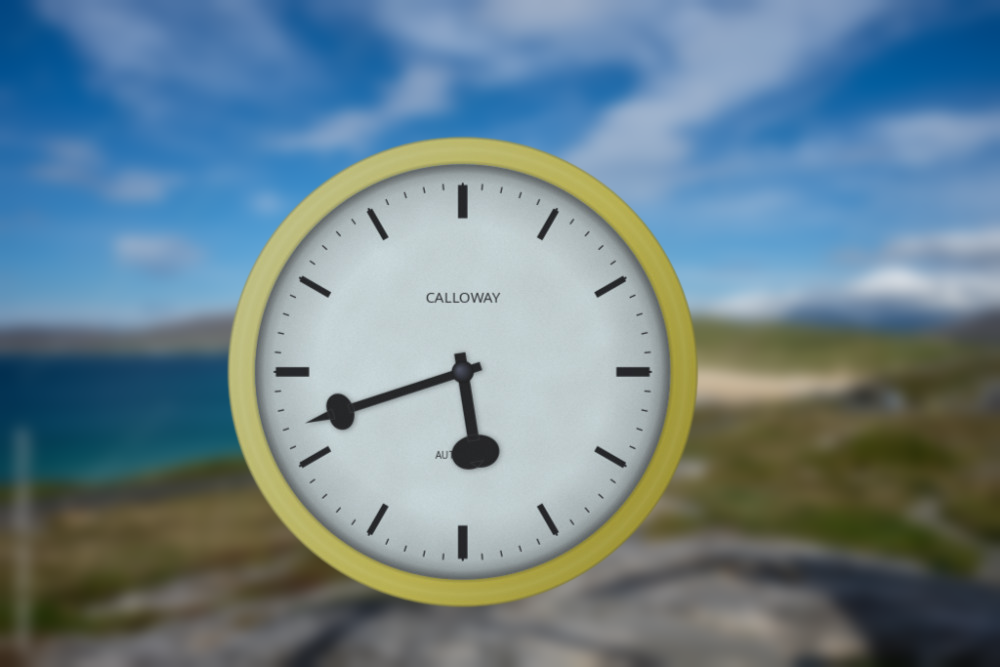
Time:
5.42
